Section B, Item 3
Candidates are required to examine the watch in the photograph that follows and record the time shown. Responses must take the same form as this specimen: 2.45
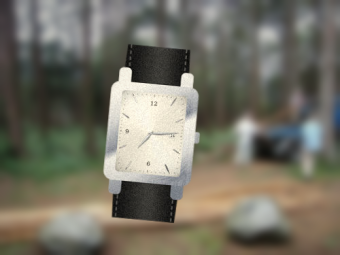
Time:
7.14
